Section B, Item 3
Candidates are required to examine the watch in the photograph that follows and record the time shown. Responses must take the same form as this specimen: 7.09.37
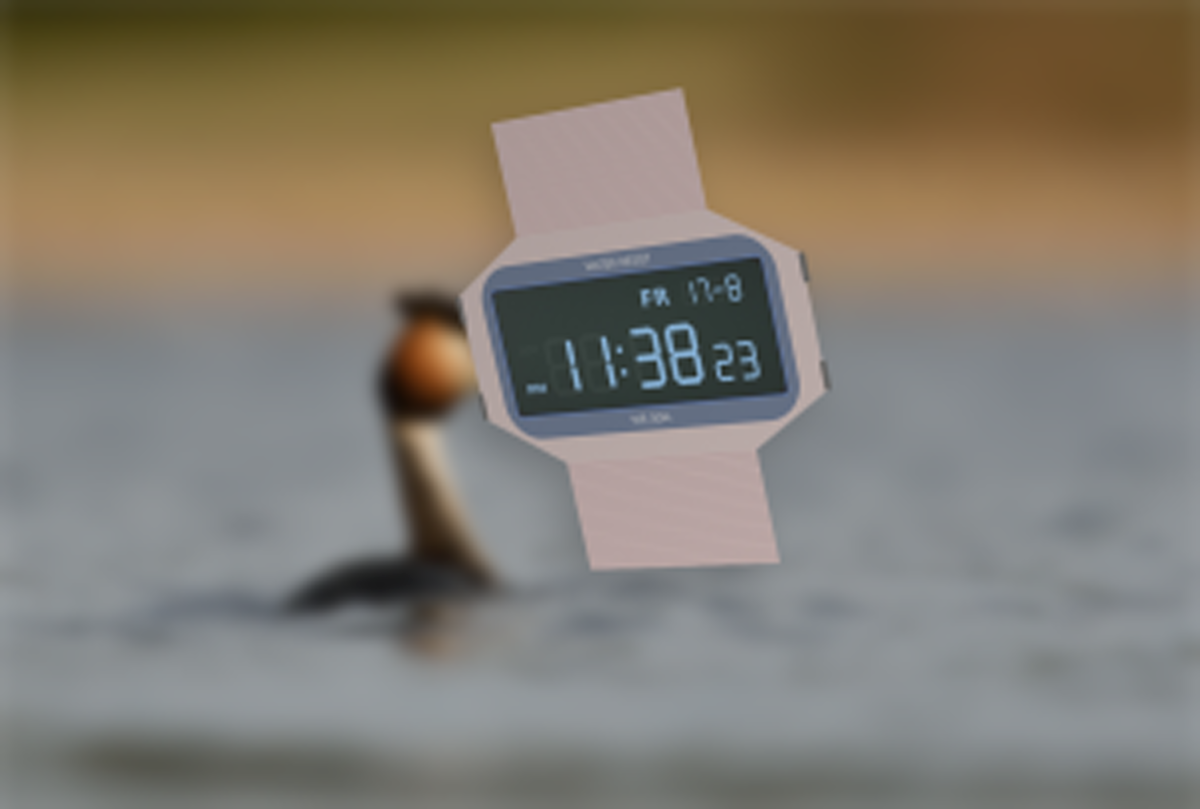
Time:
11.38.23
